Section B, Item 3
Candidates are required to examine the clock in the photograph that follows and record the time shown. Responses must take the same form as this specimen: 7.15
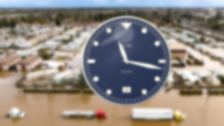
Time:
11.17
